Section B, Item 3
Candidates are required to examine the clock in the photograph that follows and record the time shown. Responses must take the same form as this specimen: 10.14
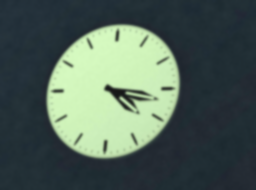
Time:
4.17
